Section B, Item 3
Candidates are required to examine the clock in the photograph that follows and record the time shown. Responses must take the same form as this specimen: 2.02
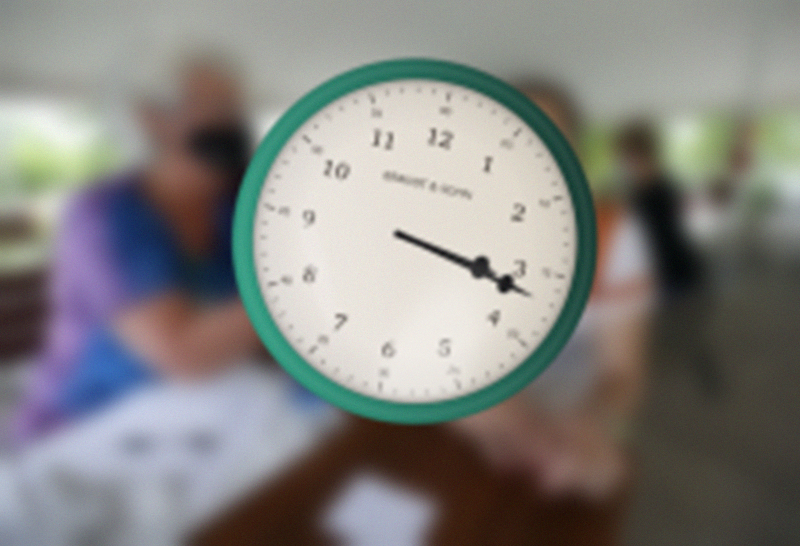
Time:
3.17
